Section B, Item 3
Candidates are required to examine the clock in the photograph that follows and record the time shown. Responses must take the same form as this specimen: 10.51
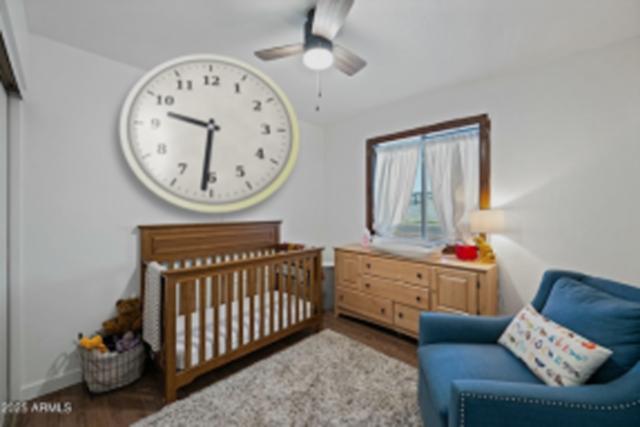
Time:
9.31
